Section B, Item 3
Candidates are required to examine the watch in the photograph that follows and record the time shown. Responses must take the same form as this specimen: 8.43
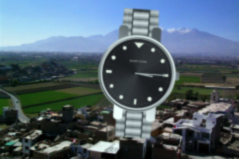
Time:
3.15
